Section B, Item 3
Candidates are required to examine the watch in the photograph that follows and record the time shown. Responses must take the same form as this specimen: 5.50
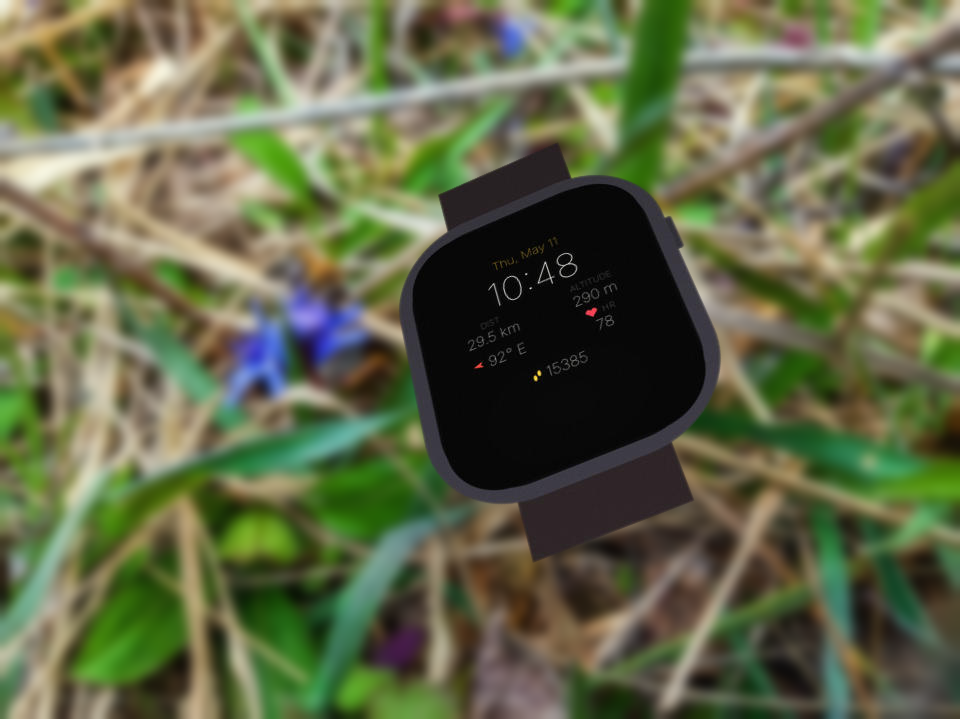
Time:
10.48
